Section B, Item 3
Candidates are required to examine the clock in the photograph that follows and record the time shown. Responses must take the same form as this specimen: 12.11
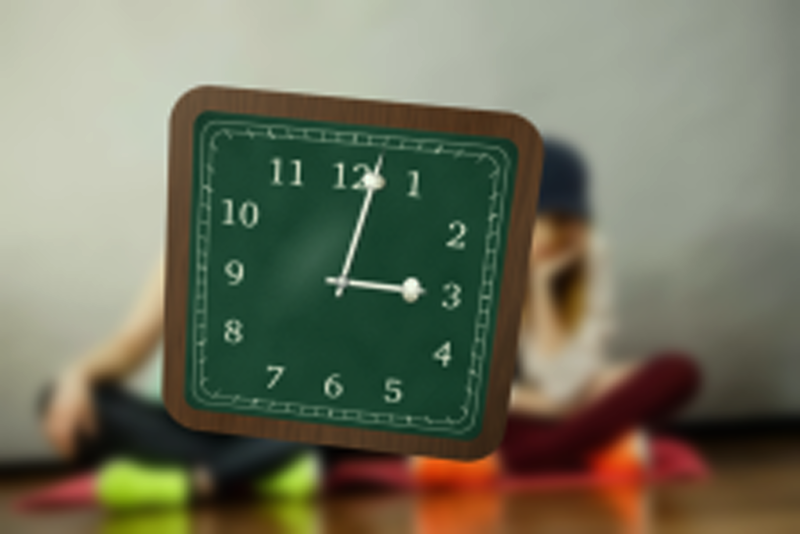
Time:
3.02
